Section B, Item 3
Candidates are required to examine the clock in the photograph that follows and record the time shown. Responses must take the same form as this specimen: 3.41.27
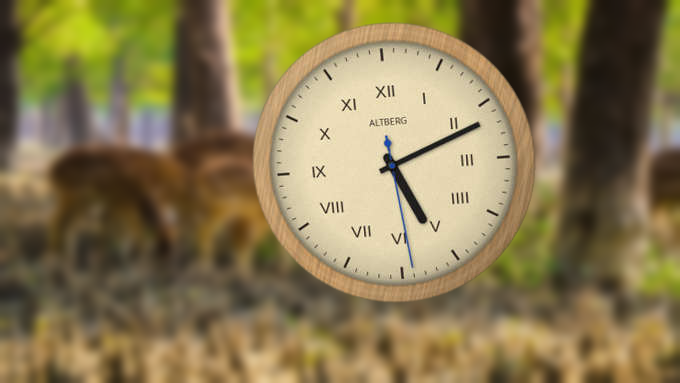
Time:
5.11.29
